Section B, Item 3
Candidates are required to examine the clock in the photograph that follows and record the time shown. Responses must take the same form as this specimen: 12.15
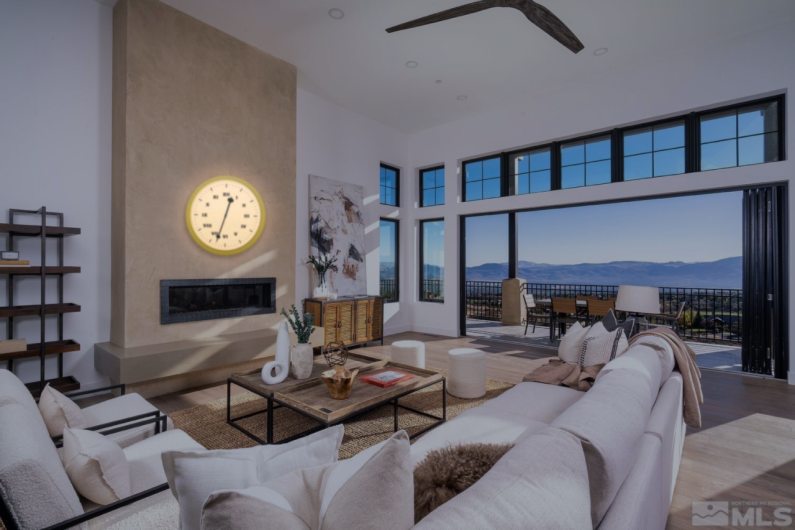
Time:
12.33
